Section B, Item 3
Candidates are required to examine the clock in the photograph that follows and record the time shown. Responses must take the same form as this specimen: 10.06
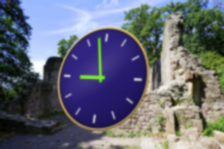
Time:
8.58
